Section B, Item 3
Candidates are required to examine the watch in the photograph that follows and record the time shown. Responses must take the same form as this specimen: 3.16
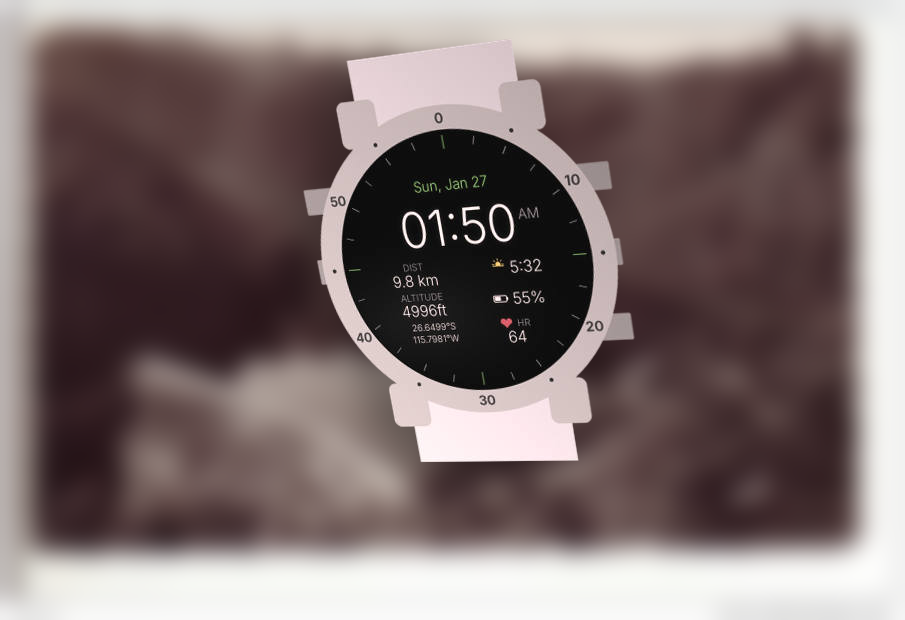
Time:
1.50
